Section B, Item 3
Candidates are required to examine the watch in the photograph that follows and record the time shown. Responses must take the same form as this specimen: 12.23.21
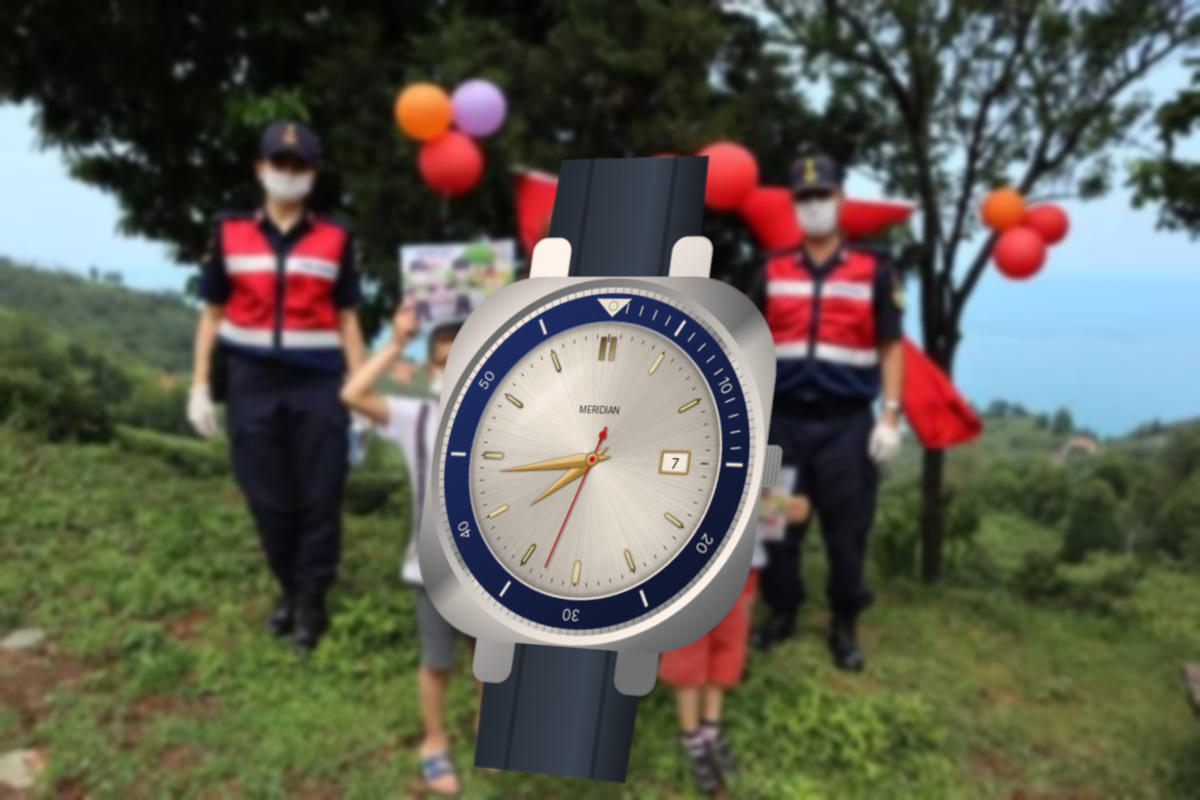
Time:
7.43.33
